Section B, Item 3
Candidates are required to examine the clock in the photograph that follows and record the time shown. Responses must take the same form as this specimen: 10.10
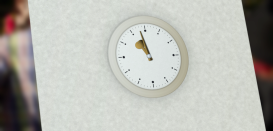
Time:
10.58
